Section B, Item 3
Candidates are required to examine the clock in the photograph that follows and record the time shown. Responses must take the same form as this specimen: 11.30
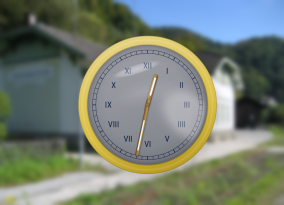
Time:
12.32
